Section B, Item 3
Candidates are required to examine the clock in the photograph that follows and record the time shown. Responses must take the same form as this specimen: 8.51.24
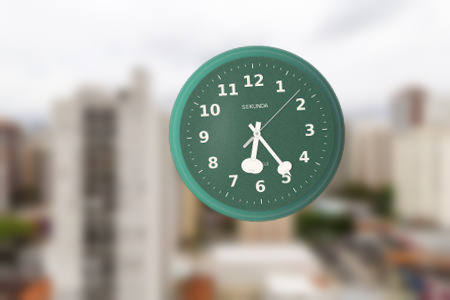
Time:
6.24.08
